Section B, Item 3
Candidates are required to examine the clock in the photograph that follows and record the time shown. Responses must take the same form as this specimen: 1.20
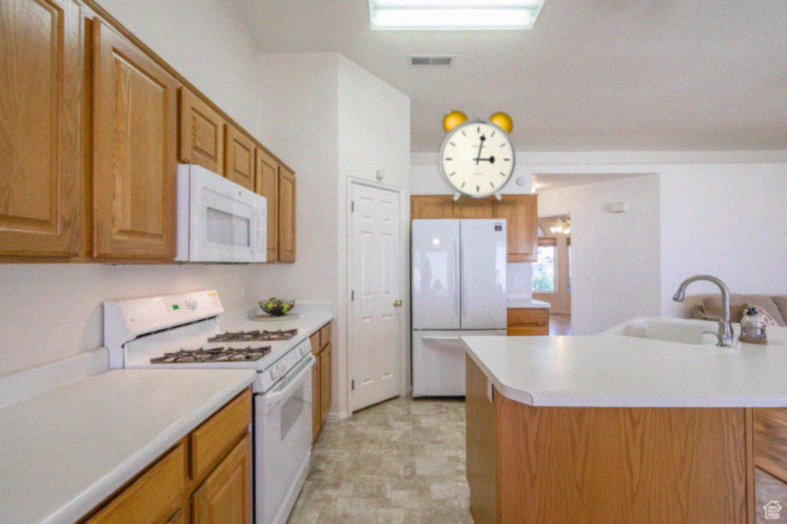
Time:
3.02
